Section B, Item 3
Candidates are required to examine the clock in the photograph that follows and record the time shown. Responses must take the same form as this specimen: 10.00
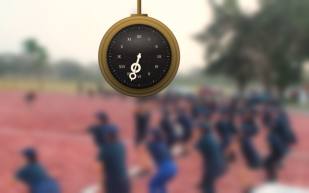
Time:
6.33
